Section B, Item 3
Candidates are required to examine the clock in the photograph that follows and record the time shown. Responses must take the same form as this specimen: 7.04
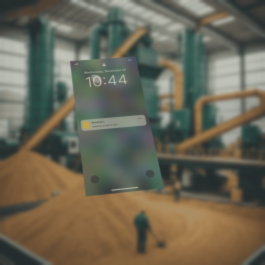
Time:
10.44
